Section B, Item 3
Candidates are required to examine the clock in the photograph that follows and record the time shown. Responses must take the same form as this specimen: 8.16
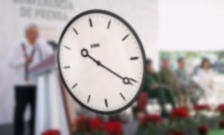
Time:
10.21
